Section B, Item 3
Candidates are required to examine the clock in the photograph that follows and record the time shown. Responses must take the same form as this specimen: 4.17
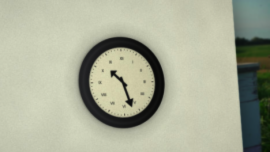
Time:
10.27
